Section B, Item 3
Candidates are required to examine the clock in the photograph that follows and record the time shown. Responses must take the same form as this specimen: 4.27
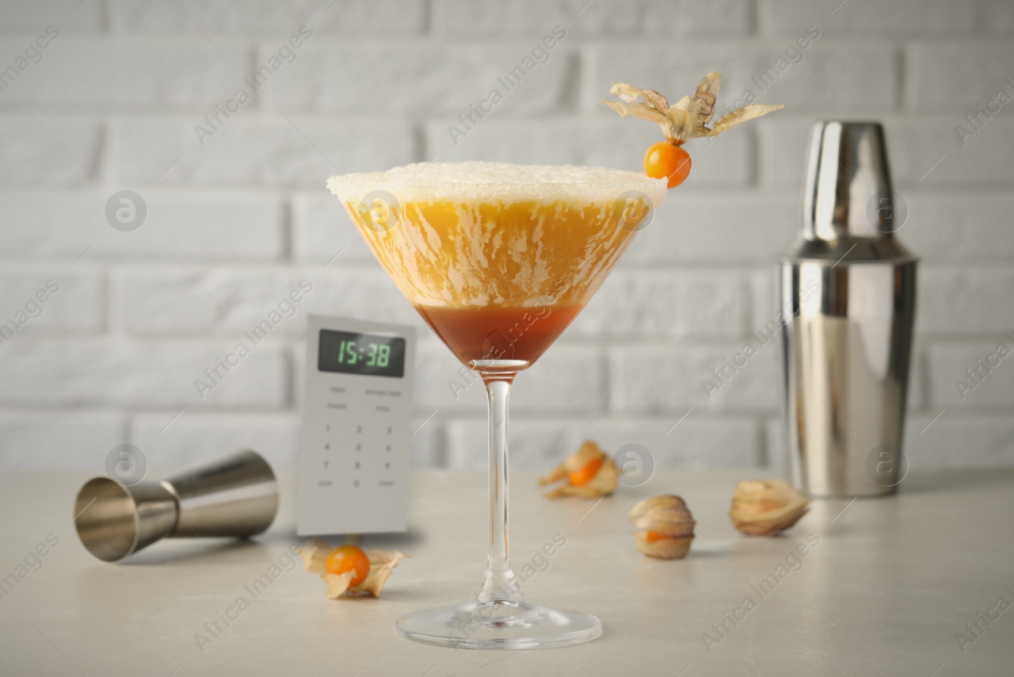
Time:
15.38
